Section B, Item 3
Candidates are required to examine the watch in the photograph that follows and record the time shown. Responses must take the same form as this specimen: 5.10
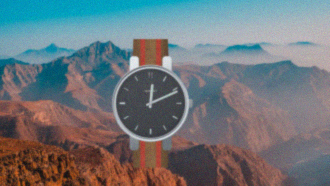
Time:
12.11
